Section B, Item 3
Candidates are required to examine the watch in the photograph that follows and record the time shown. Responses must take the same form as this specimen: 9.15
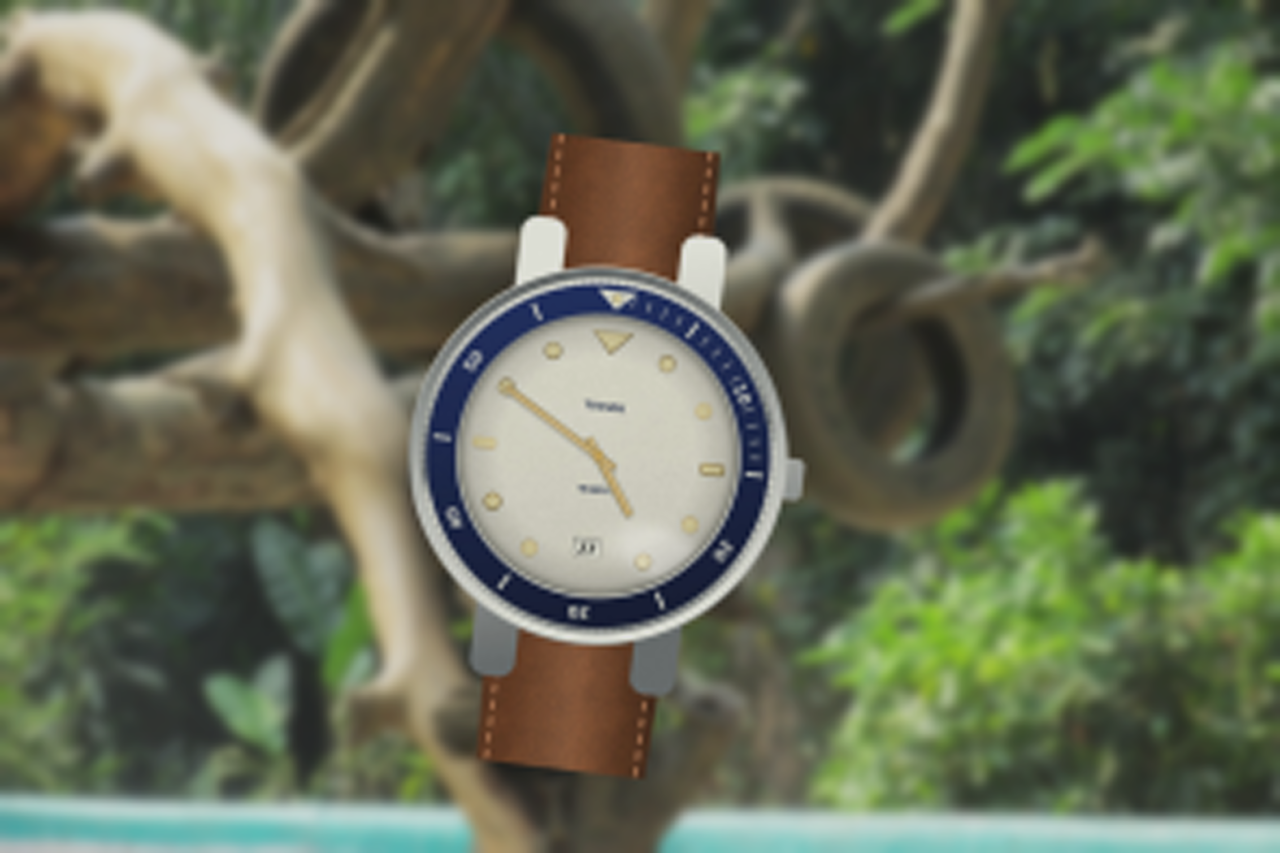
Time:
4.50
